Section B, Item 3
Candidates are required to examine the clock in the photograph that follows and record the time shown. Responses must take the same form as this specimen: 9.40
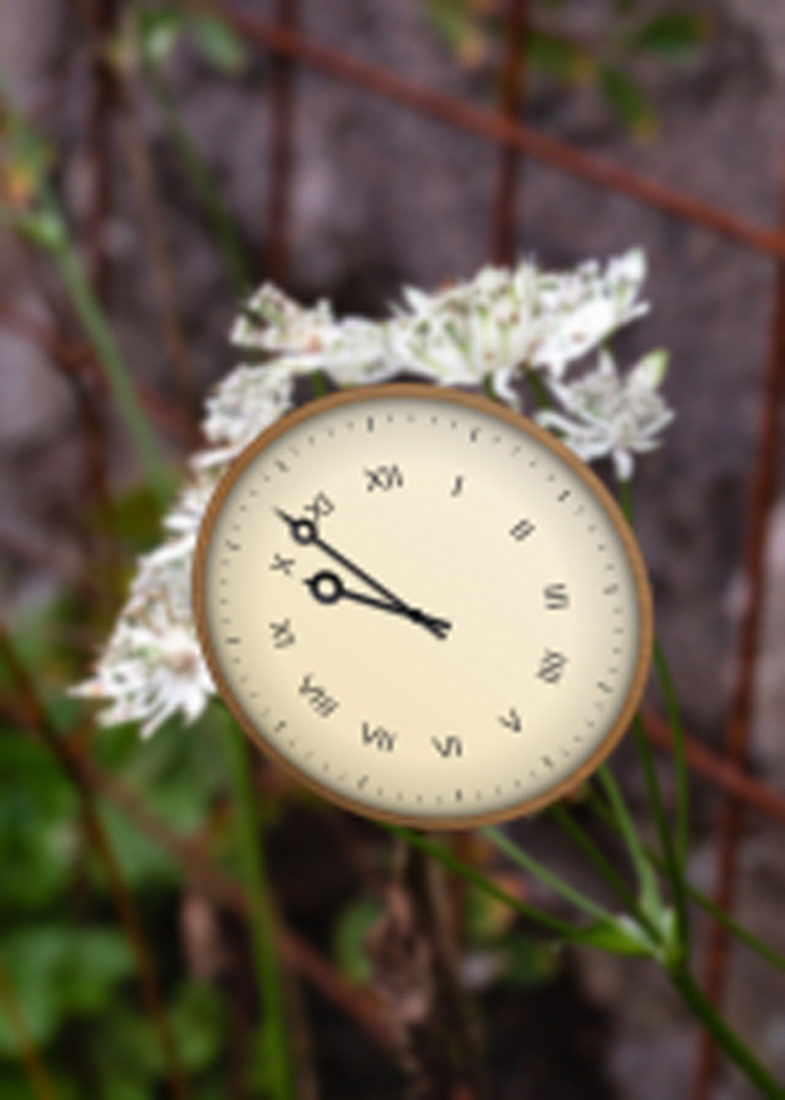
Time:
9.53
